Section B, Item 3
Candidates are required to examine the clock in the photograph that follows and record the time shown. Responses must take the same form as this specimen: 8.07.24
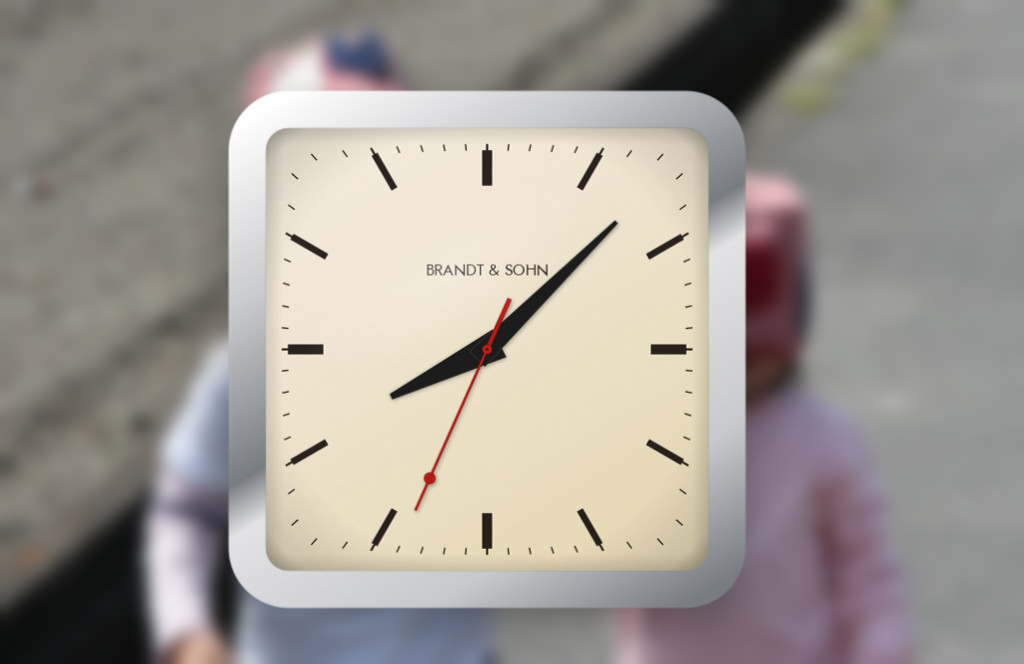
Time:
8.07.34
